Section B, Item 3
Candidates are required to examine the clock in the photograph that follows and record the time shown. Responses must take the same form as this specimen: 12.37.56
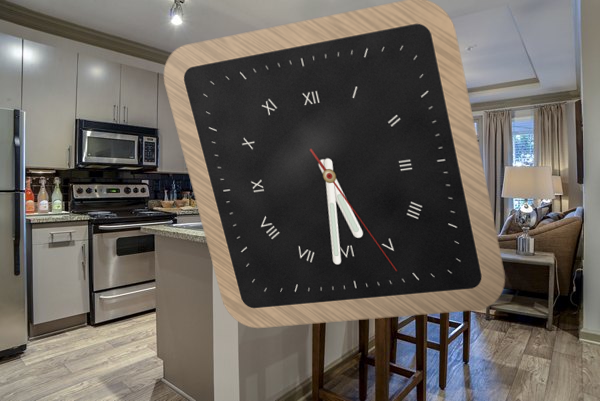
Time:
5.31.26
